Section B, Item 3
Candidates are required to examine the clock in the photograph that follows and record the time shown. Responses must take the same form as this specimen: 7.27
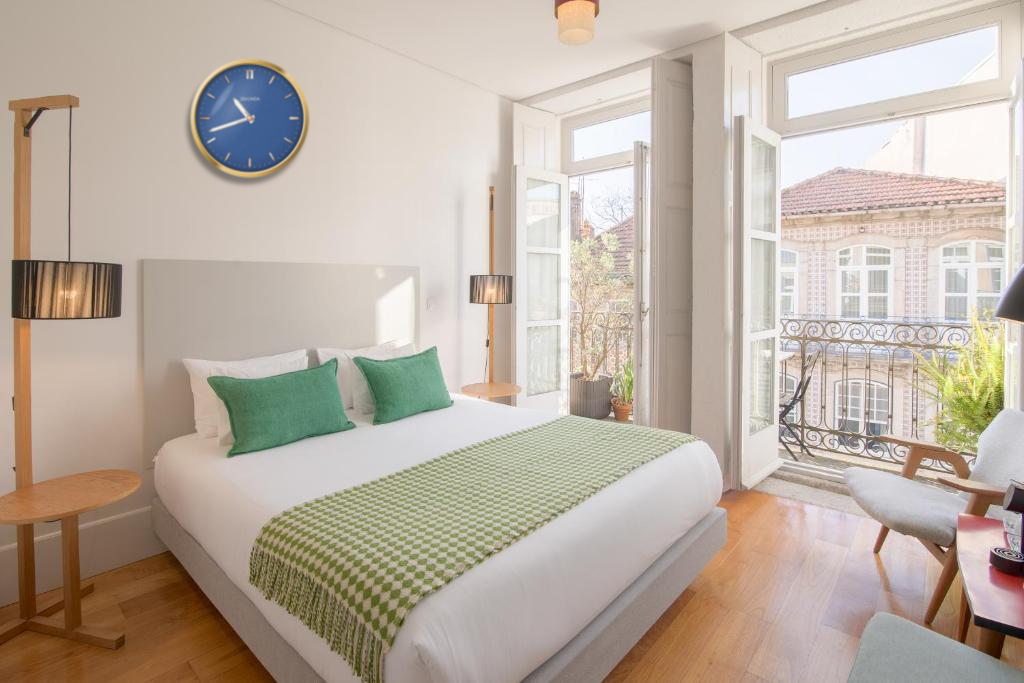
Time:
10.42
